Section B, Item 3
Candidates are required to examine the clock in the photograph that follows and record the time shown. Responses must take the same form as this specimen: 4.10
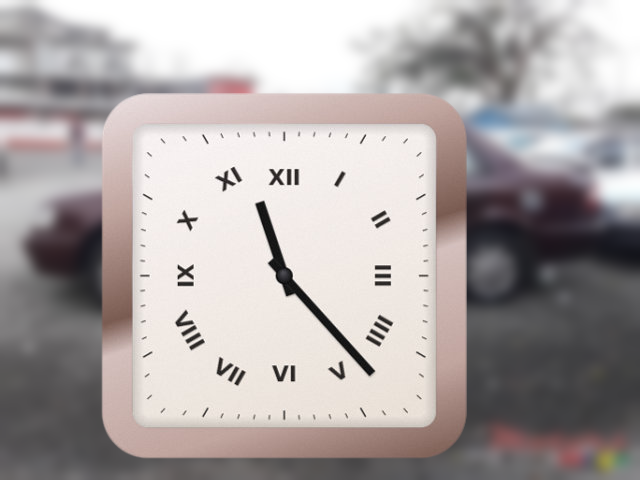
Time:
11.23
